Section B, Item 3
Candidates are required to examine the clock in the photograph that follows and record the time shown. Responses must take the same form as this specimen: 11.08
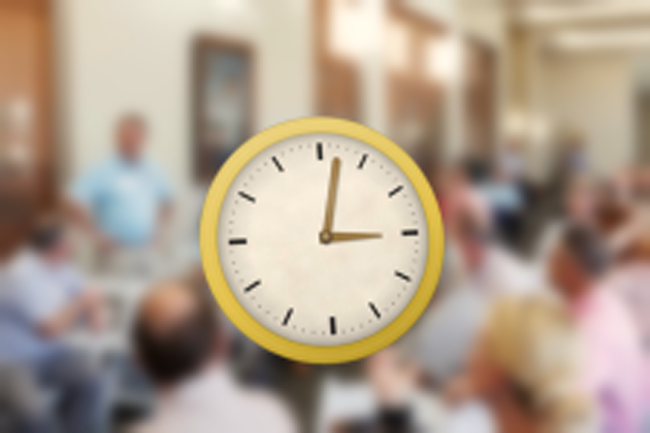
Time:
3.02
